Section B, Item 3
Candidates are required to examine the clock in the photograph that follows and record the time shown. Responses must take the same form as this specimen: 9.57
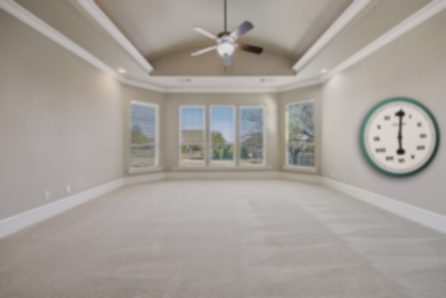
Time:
6.01
